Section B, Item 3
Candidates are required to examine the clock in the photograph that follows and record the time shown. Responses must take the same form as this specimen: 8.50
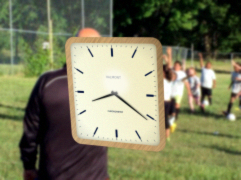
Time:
8.21
